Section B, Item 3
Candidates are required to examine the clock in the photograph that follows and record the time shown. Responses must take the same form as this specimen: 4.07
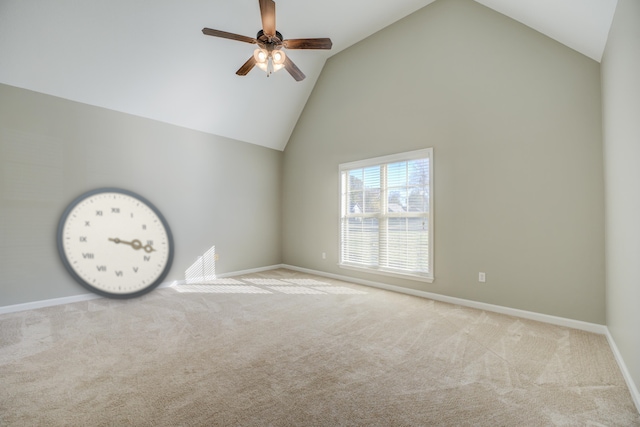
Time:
3.17
